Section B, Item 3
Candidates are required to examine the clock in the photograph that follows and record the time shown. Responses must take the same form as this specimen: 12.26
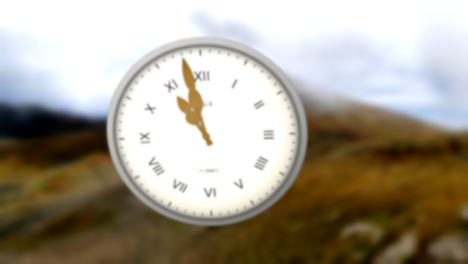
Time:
10.58
